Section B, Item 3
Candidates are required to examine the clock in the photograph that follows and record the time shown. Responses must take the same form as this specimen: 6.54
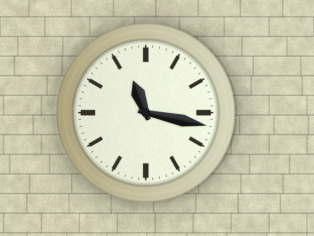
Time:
11.17
